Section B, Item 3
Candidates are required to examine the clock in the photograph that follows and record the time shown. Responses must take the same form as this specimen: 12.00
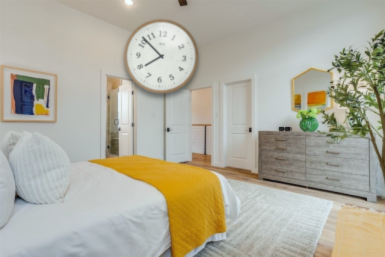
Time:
7.52
